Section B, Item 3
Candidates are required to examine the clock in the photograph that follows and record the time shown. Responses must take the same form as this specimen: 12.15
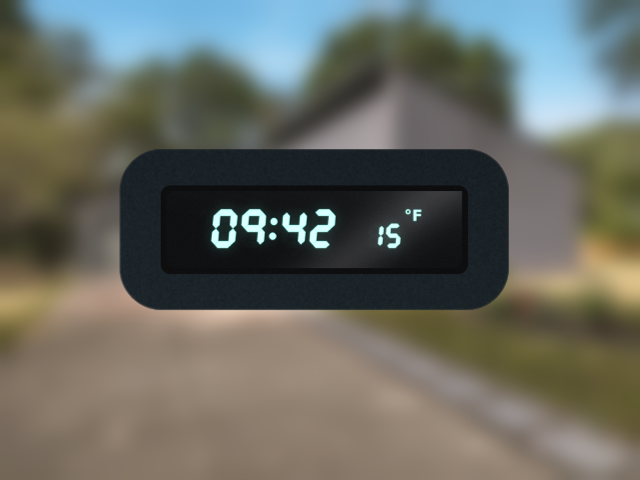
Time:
9.42
